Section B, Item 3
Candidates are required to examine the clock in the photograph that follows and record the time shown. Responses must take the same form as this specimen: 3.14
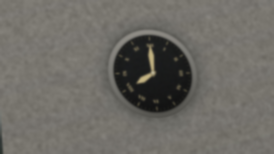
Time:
8.00
